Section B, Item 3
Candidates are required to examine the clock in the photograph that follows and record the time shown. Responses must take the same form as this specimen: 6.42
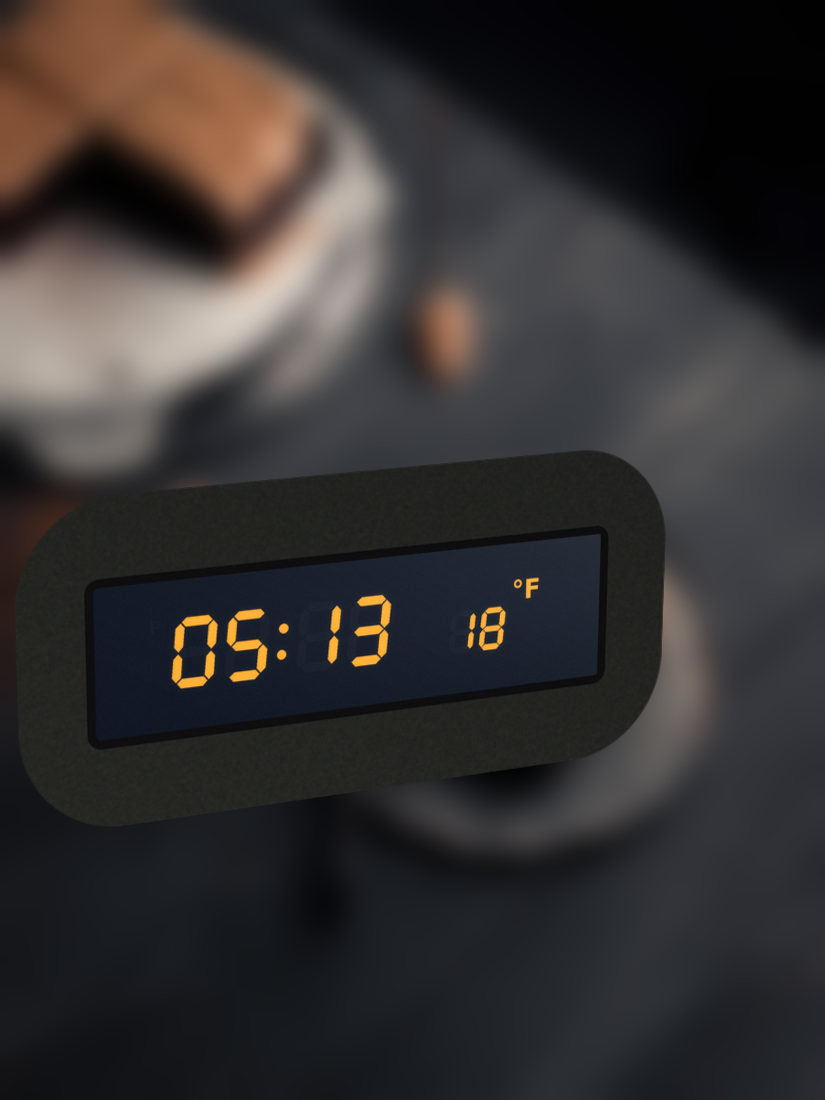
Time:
5.13
